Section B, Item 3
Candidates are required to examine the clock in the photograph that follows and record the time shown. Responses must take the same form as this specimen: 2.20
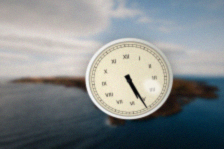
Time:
5.26
